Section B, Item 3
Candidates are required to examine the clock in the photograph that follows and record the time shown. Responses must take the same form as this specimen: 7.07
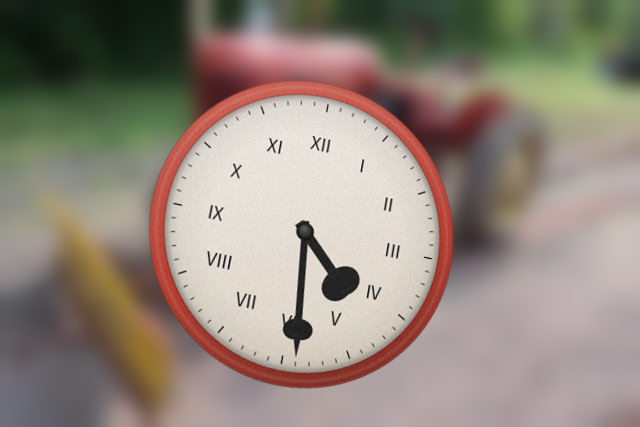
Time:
4.29
